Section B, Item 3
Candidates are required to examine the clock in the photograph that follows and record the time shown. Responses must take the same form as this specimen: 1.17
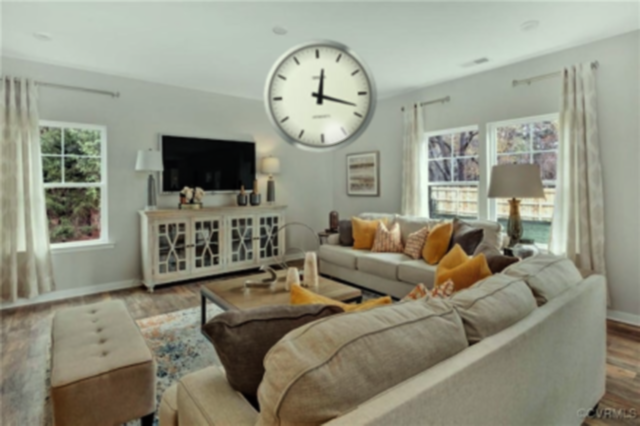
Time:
12.18
